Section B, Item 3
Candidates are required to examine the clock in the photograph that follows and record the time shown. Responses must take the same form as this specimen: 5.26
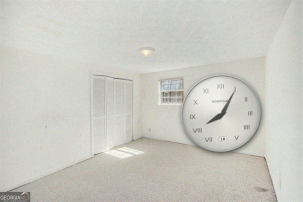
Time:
8.05
